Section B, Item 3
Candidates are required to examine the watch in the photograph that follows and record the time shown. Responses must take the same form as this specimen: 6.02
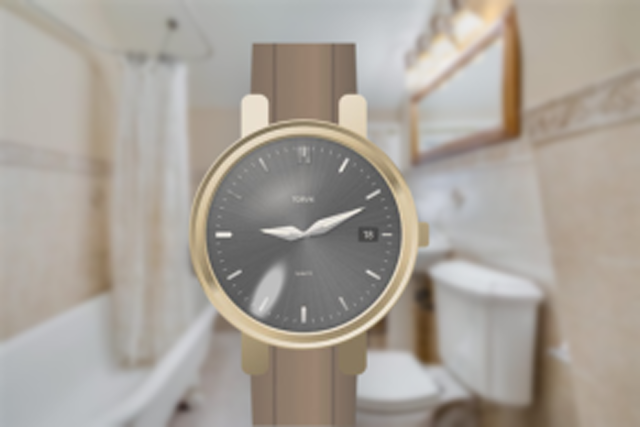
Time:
9.11
